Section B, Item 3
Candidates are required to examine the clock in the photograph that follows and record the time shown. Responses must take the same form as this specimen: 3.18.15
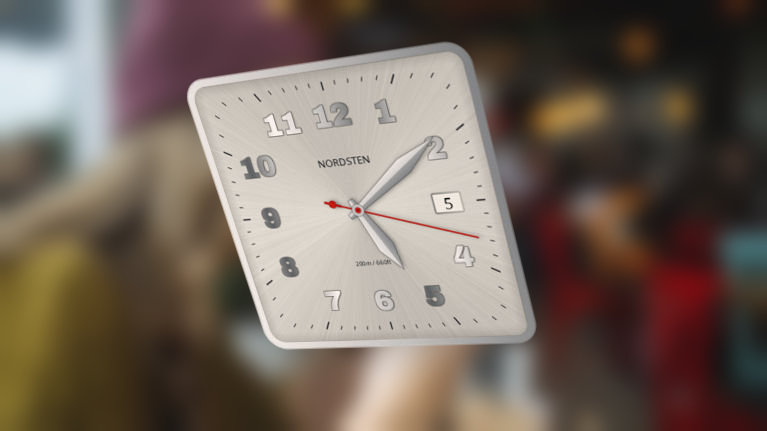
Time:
5.09.18
